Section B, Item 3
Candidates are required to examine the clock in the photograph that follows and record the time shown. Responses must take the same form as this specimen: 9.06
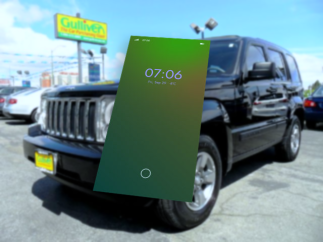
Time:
7.06
